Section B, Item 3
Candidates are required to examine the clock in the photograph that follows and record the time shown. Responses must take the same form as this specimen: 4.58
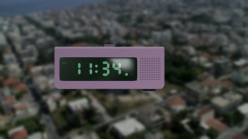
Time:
11.34
